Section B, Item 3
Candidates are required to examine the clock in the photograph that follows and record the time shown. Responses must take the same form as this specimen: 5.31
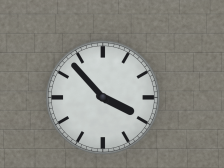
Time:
3.53
